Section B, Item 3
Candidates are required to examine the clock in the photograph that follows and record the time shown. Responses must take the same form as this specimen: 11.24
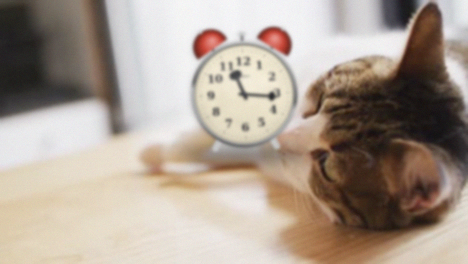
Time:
11.16
